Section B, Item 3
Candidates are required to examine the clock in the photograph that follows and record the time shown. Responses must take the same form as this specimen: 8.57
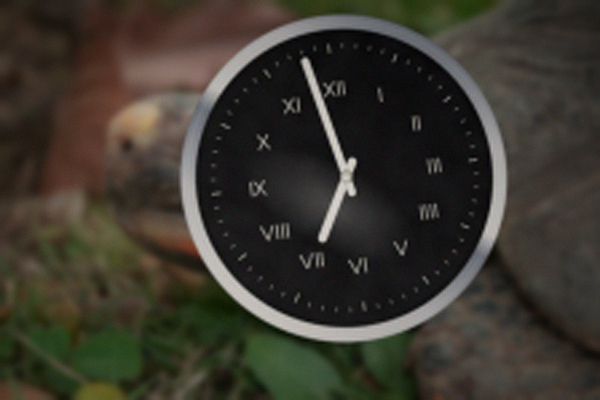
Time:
6.58
